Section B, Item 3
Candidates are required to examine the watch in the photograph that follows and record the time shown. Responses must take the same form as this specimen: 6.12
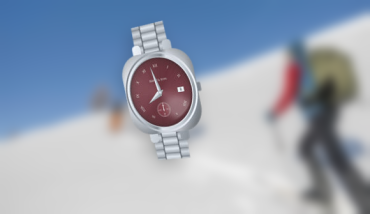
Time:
7.58
